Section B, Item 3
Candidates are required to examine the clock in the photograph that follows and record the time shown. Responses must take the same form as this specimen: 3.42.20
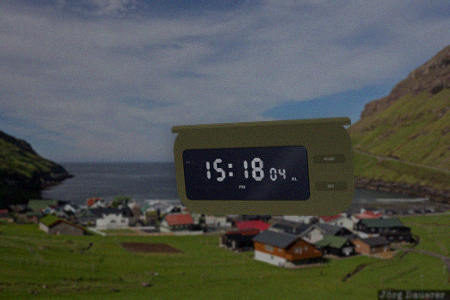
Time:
15.18.04
